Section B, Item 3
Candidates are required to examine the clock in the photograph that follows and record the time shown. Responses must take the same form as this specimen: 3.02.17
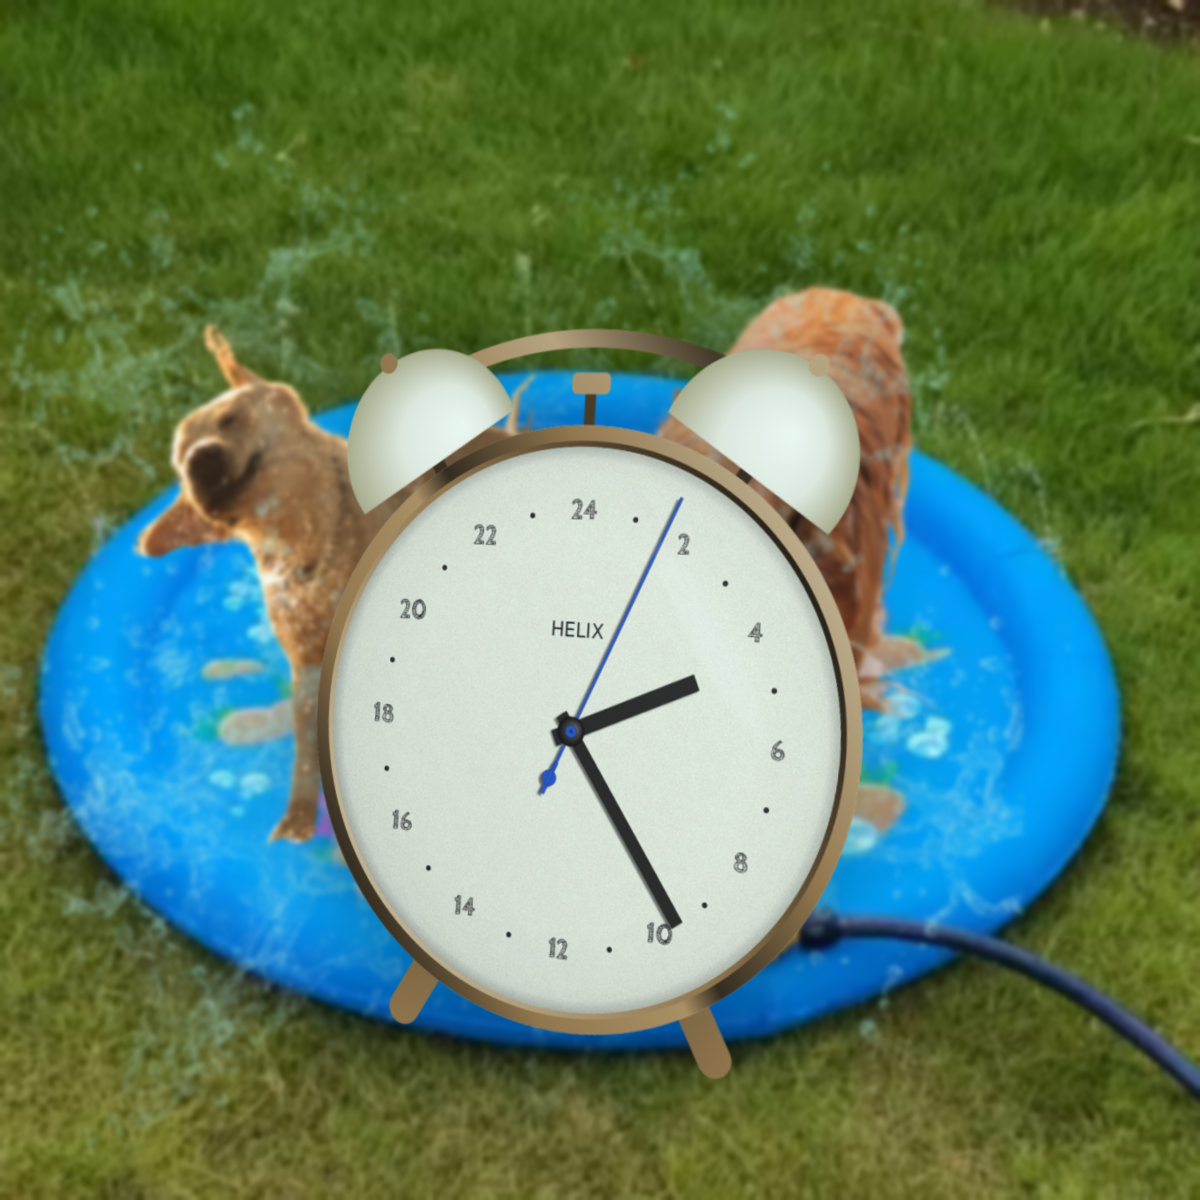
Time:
4.24.04
